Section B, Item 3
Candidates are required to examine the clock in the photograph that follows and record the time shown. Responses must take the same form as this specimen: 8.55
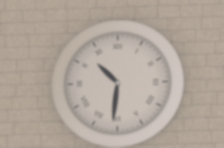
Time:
10.31
